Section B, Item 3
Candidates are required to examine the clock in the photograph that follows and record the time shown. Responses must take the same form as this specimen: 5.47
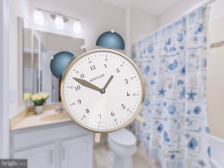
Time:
1.53
